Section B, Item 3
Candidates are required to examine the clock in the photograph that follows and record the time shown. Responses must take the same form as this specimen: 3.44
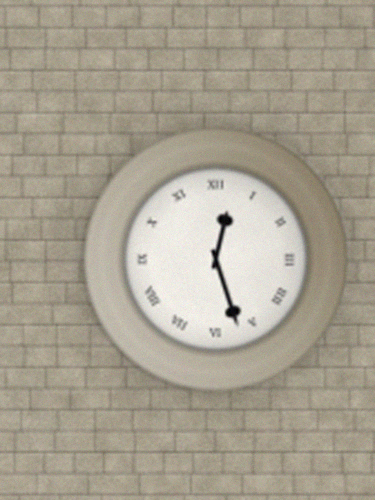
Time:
12.27
